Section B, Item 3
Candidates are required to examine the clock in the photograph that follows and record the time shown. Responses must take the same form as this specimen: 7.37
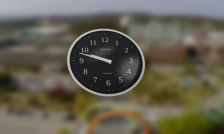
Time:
9.48
